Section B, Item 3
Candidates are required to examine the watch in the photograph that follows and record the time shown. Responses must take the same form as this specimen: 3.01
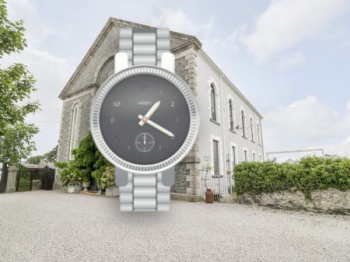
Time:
1.20
